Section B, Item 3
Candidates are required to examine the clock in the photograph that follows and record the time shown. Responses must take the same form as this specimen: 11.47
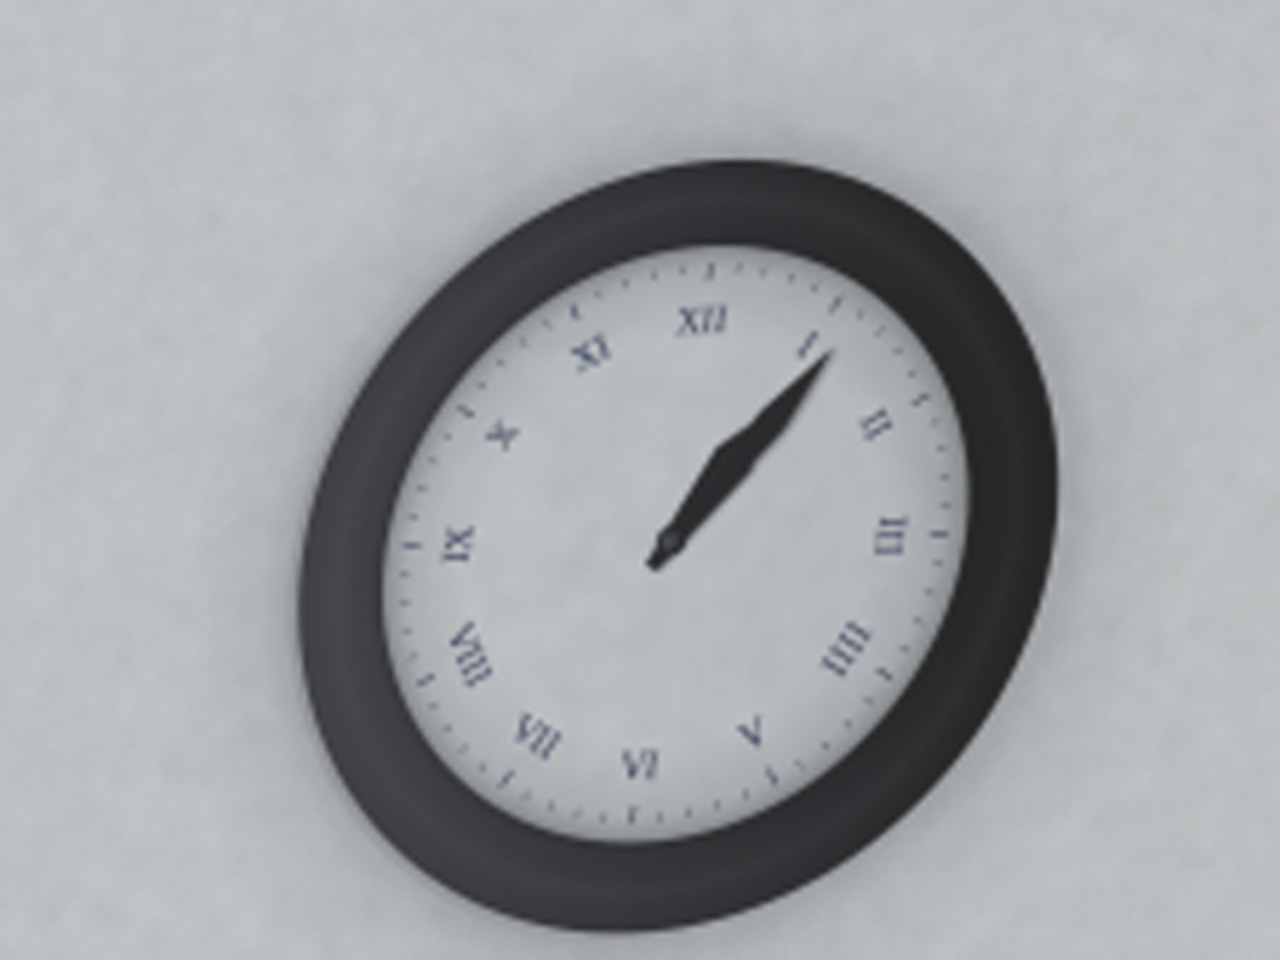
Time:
1.06
